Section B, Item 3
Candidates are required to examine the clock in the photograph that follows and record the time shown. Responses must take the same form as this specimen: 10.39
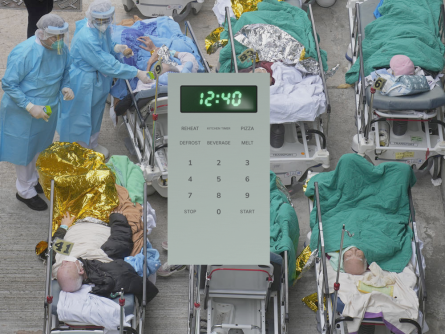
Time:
12.40
